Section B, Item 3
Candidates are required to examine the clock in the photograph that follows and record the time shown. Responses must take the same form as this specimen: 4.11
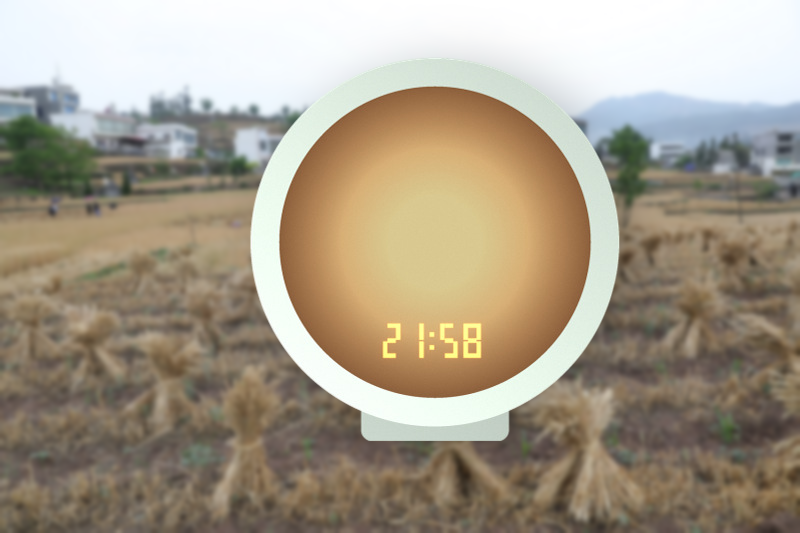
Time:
21.58
